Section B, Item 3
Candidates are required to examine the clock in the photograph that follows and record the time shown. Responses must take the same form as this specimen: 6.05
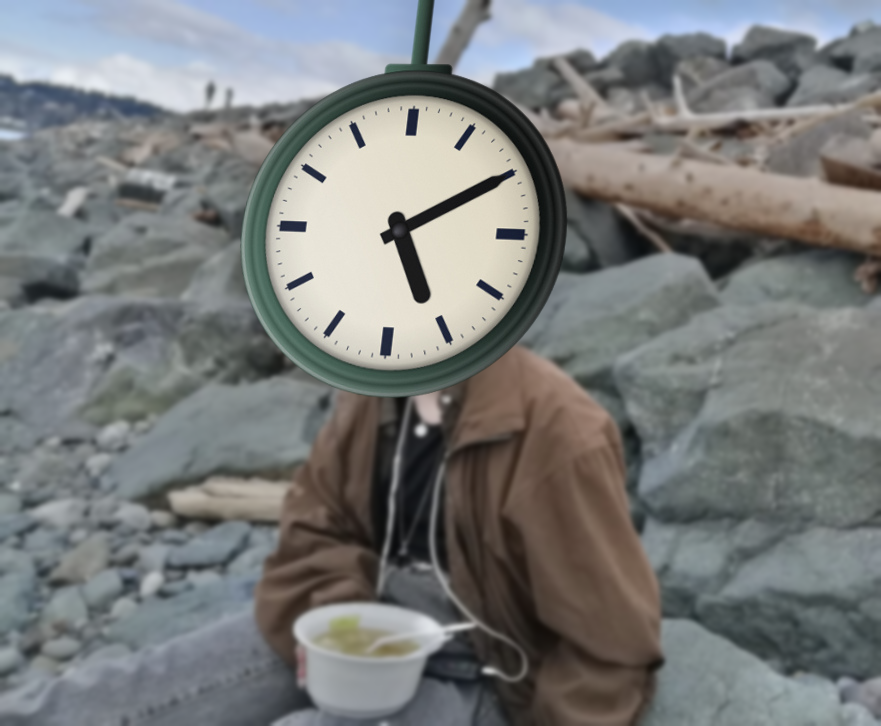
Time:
5.10
